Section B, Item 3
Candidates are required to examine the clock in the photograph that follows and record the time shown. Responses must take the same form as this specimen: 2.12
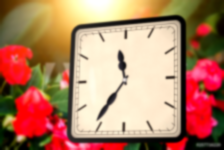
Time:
11.36
